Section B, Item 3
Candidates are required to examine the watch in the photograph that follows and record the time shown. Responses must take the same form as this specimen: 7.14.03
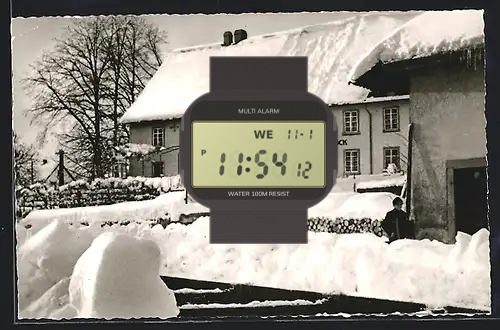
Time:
11.54.12
